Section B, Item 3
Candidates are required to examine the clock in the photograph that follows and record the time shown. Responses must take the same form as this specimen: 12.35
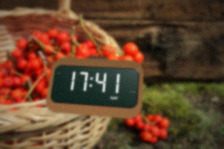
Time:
17.41
